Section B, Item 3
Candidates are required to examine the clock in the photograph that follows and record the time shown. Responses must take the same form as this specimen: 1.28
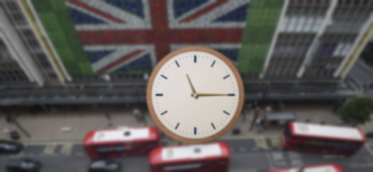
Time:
11.15
